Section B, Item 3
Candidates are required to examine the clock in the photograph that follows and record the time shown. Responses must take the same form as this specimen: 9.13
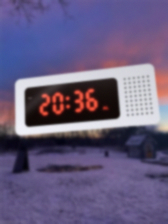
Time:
20.36
